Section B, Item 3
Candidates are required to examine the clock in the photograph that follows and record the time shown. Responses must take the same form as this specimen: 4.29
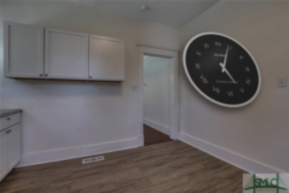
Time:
5.04
